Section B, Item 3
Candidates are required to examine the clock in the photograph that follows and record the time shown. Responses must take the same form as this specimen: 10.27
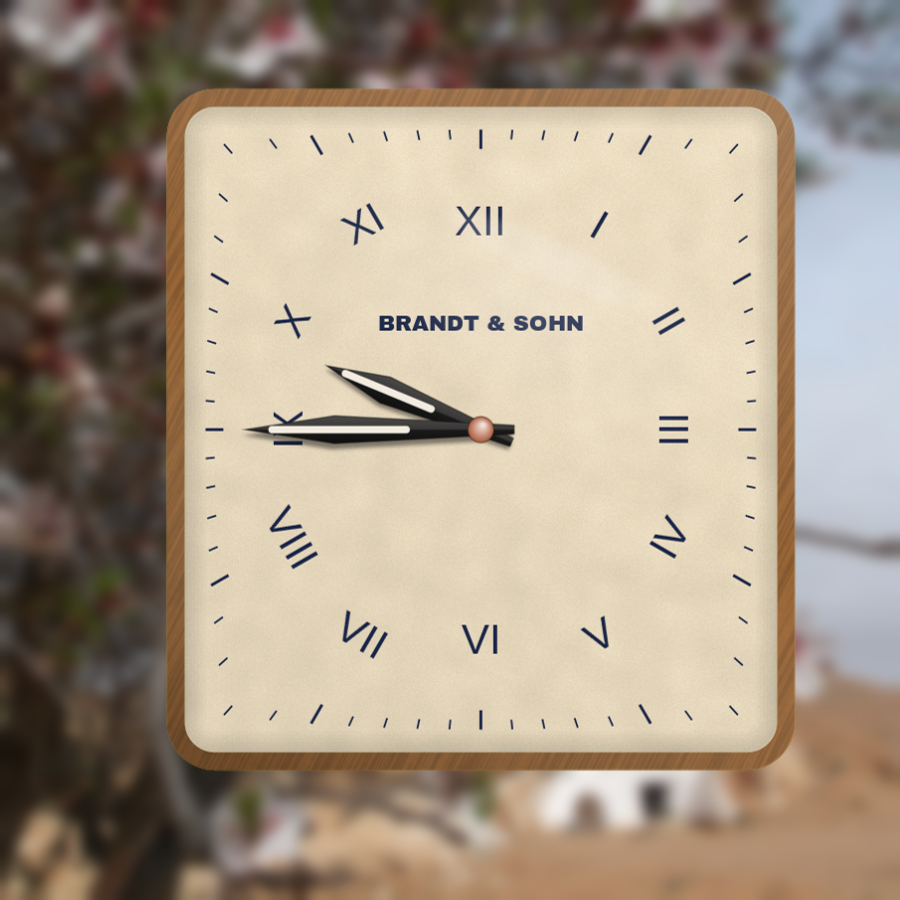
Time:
9.45
